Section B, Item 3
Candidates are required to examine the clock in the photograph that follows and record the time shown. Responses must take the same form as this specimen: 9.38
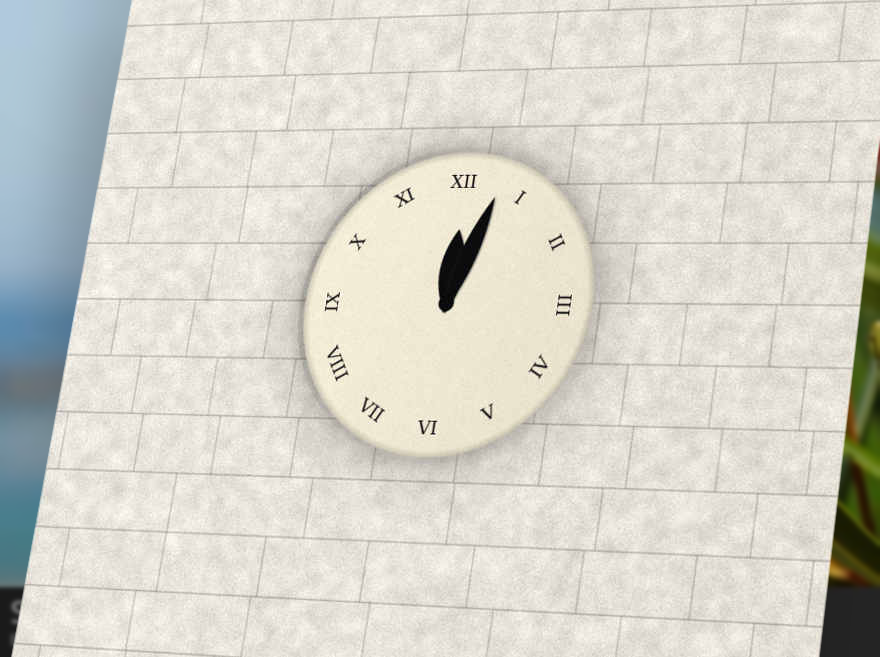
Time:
12.03
